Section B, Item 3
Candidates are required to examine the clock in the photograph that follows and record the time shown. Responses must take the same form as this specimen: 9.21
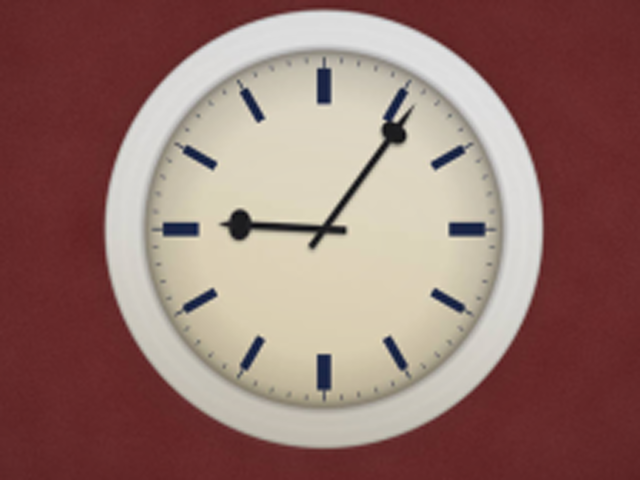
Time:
9.06
